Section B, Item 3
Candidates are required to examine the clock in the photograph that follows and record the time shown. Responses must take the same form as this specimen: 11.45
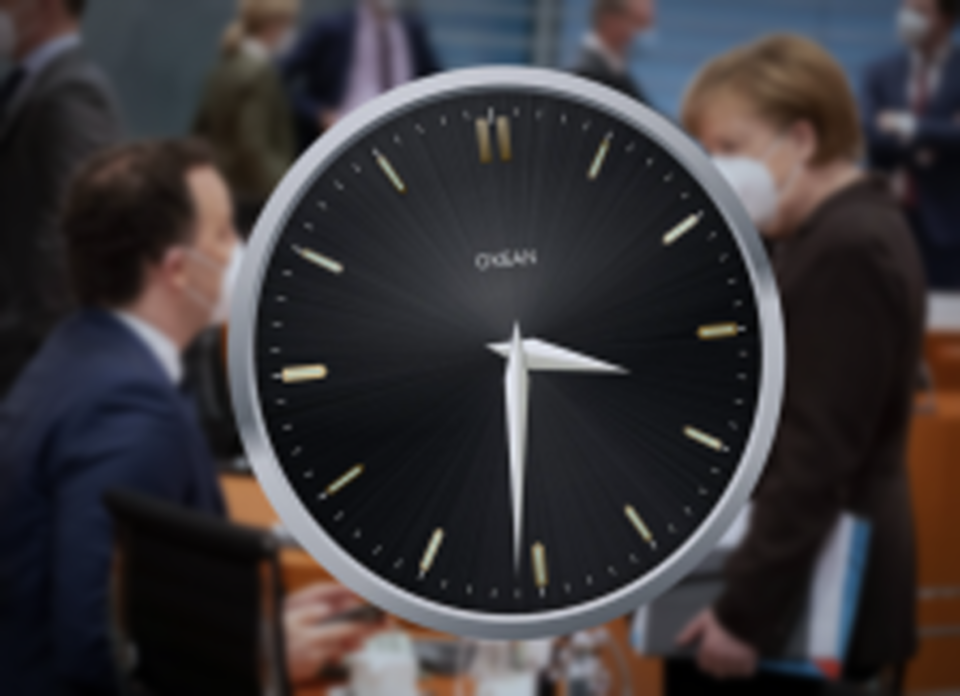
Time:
3.31
